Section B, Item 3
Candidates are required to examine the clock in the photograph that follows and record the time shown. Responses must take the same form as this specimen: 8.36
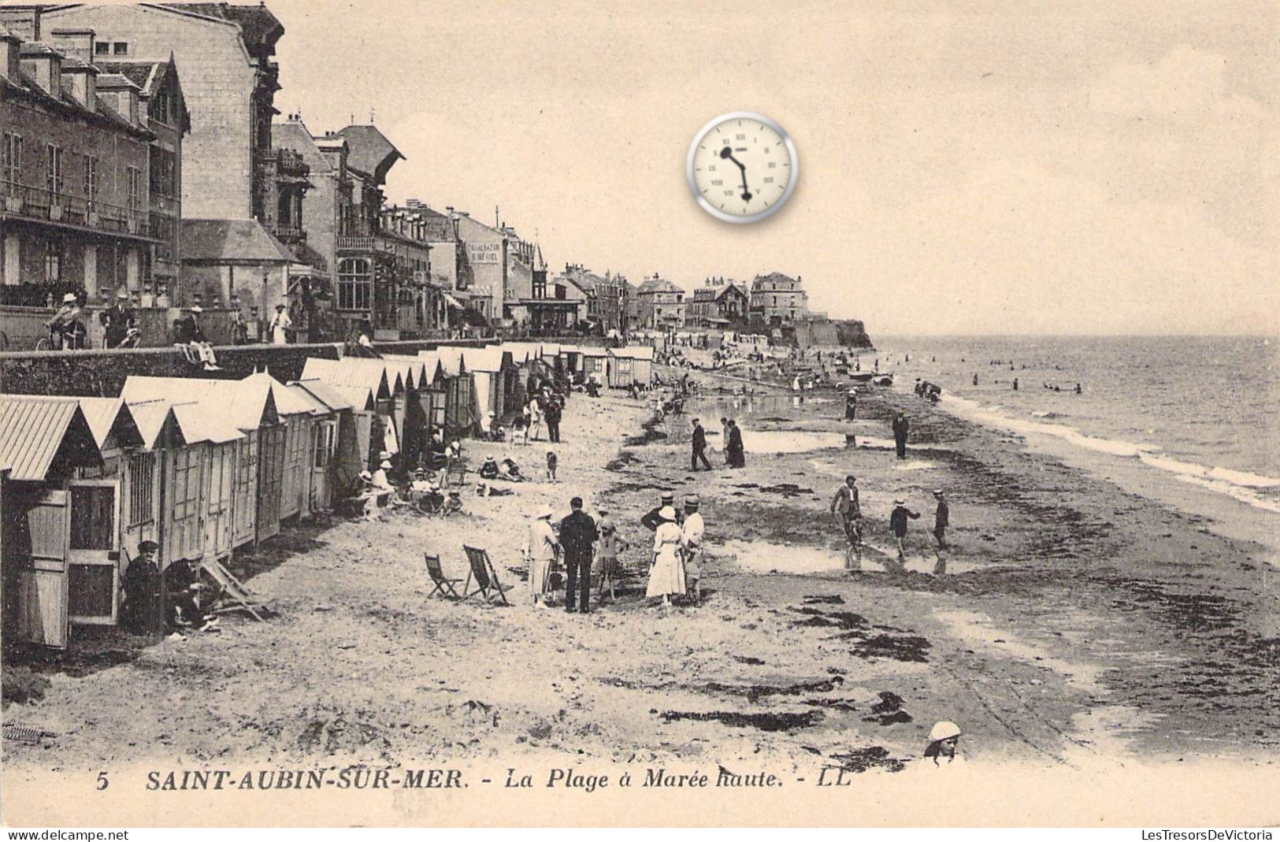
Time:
10.29
